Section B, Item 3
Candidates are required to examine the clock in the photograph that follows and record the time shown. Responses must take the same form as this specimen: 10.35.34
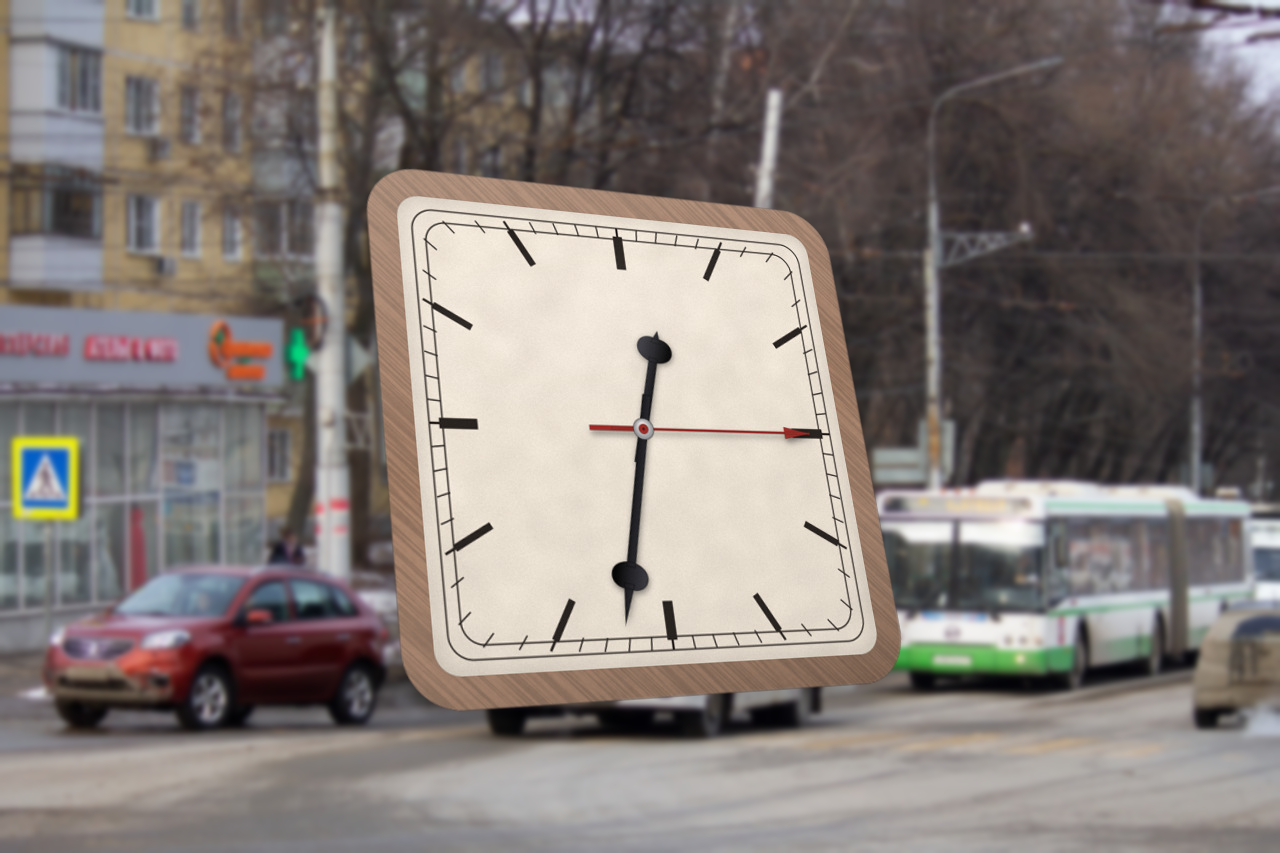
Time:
12.32.15
